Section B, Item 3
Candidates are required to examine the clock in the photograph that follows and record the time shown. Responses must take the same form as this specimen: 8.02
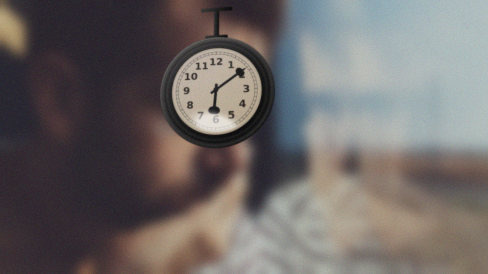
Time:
6.09
